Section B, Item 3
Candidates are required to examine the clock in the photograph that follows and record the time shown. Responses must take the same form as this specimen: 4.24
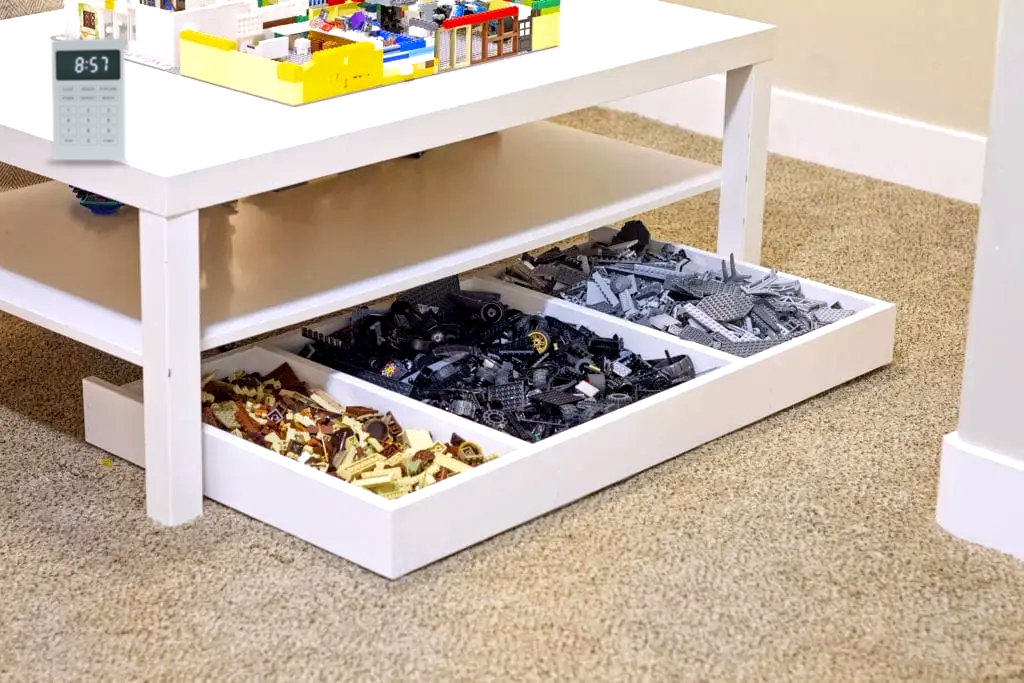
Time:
8.57
